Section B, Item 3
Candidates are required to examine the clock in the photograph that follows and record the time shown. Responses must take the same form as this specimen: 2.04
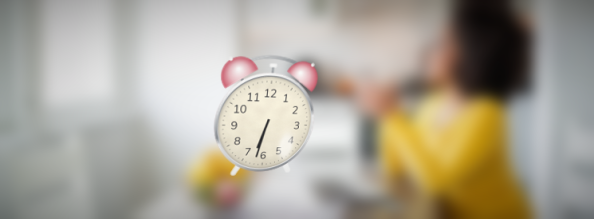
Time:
6.32
